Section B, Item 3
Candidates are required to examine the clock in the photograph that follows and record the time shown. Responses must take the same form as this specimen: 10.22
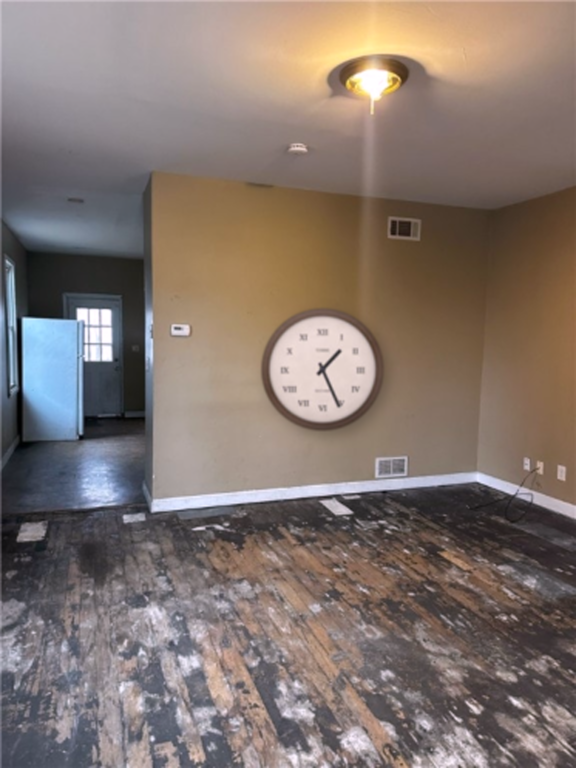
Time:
1.26
